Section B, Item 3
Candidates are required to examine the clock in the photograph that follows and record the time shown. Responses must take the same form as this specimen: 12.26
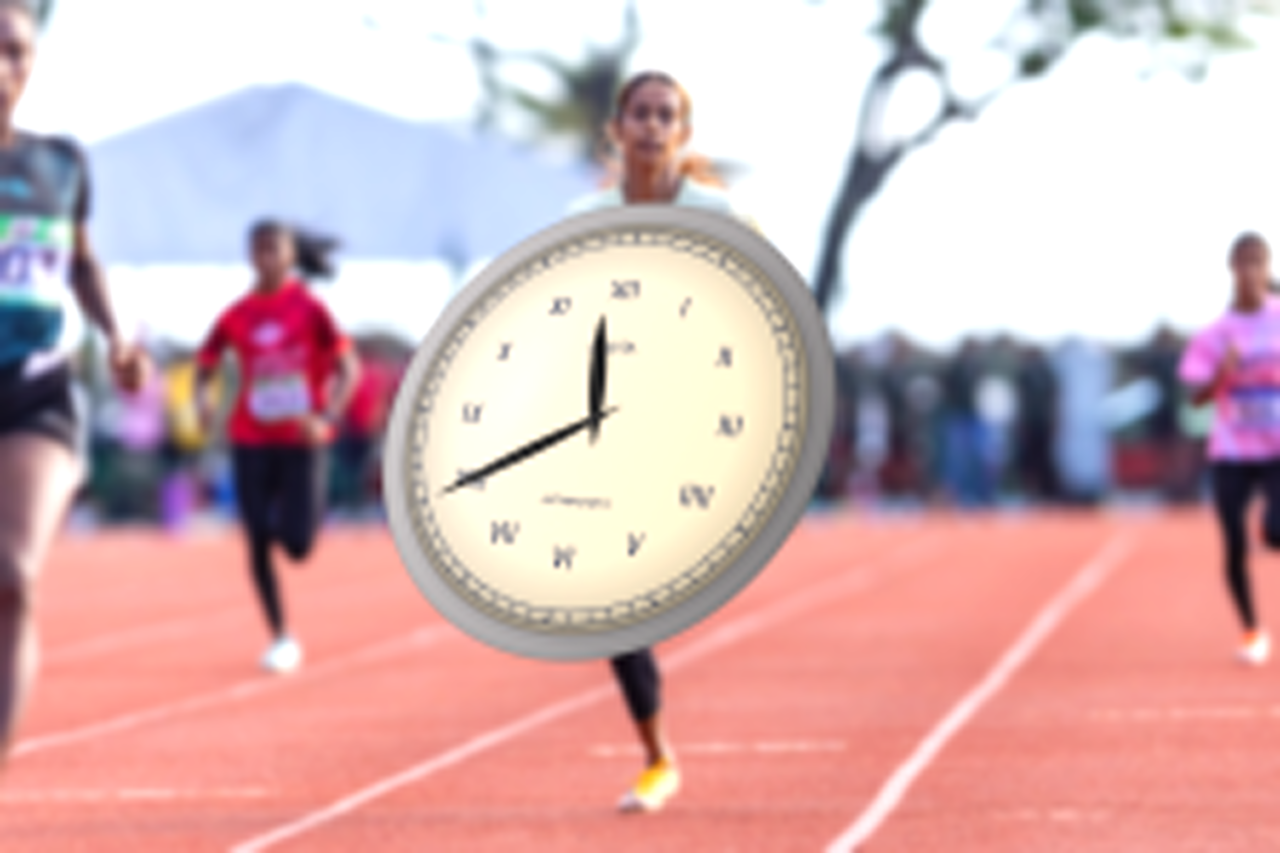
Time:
11.40
